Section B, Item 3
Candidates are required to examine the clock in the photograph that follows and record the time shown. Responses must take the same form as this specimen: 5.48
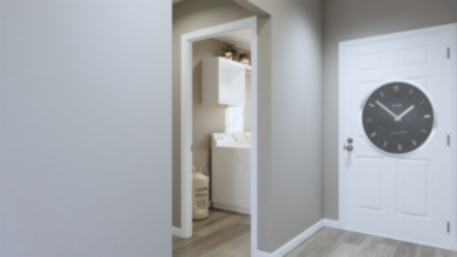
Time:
1.52
